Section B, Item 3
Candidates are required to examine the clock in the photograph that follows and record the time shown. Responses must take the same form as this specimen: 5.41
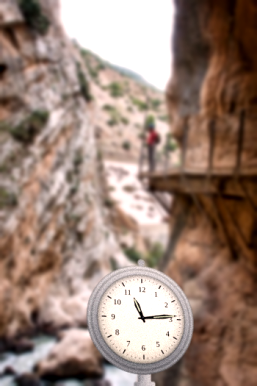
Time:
11.14
